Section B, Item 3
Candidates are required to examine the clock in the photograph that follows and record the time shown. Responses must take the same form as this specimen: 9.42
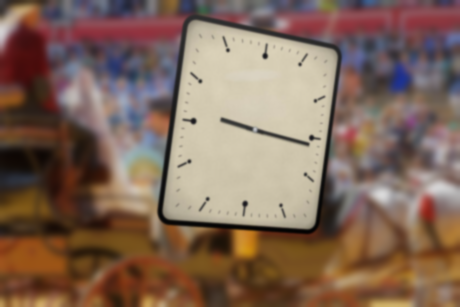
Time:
9.16
